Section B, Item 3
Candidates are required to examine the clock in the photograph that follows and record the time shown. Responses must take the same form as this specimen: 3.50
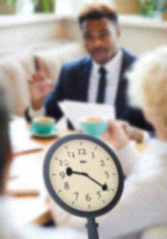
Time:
9.21
